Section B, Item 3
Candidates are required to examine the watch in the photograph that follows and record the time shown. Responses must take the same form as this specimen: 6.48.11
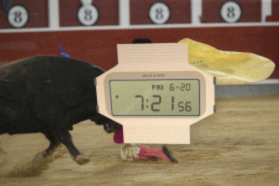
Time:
7.21.56
